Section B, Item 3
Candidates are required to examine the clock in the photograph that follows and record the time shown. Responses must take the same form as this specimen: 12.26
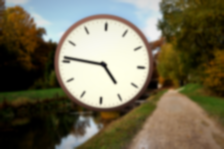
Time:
4.46
